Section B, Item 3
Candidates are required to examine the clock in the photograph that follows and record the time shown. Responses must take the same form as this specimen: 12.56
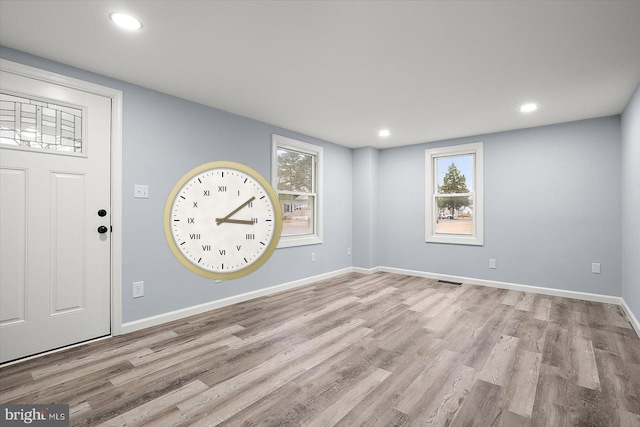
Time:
3.09
